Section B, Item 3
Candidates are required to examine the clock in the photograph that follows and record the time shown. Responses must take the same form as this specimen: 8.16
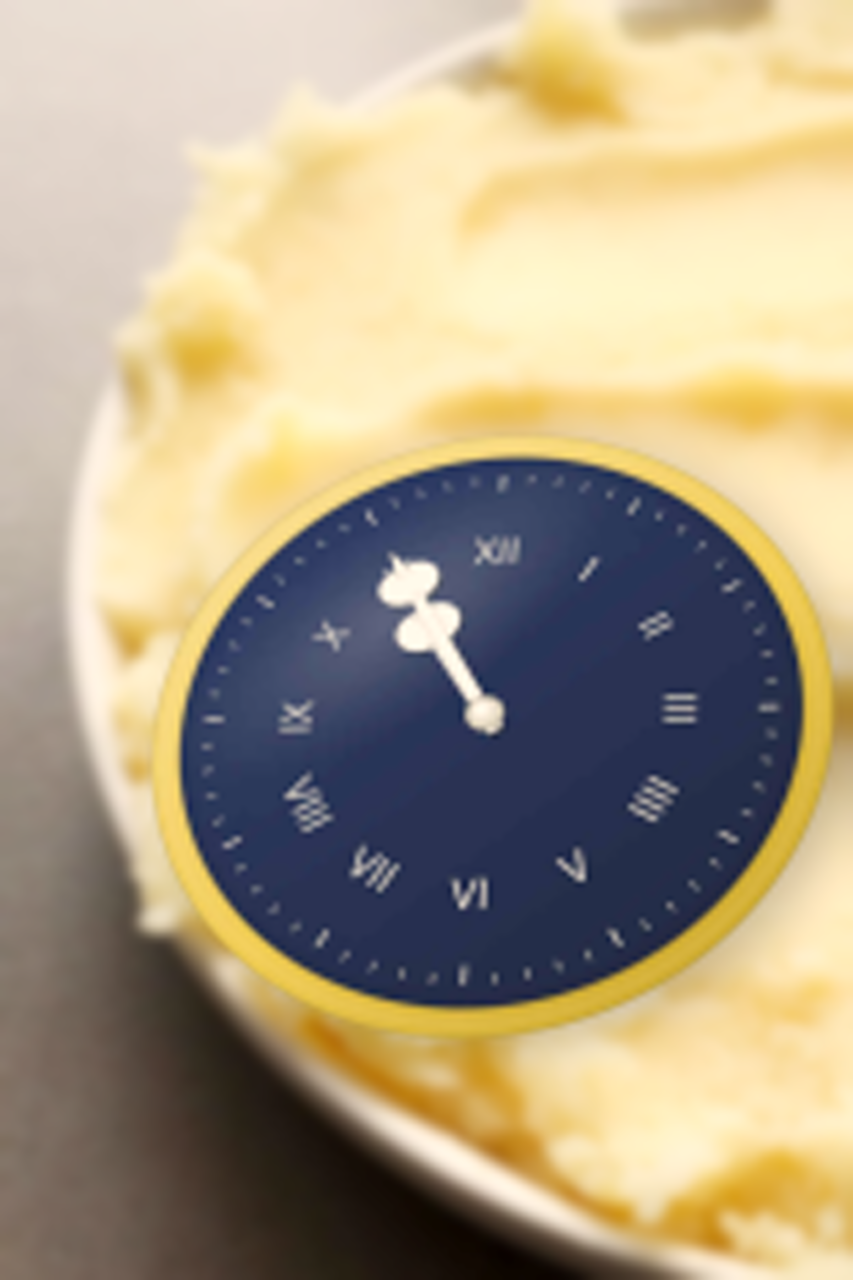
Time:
10.55
